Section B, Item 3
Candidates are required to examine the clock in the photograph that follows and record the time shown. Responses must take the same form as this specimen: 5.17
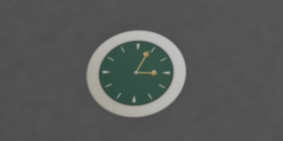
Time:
3.04
